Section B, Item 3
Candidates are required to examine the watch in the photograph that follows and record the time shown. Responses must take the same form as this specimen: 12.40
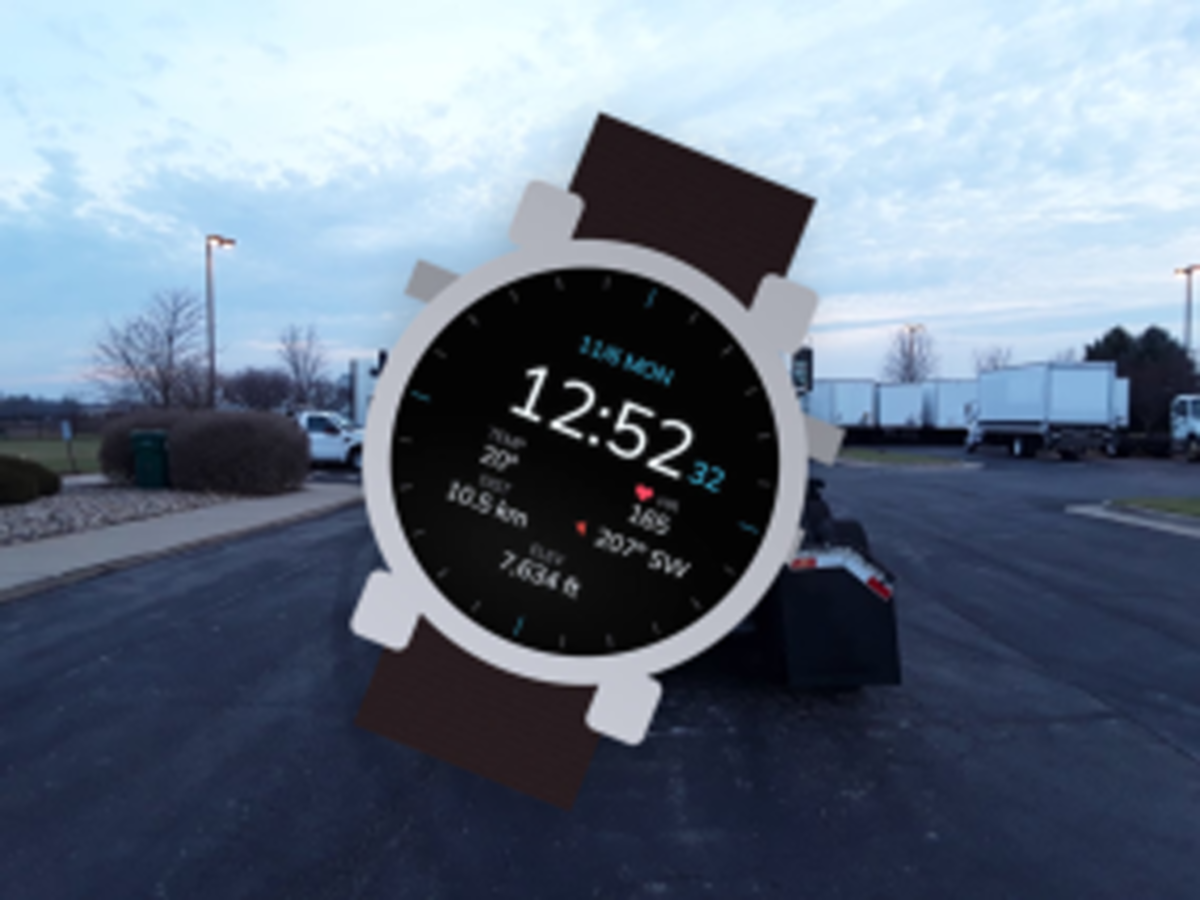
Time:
12.52
